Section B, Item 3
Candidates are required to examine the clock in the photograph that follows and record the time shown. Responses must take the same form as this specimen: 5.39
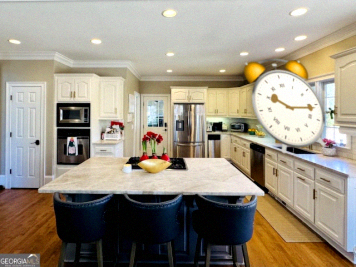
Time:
10.16
